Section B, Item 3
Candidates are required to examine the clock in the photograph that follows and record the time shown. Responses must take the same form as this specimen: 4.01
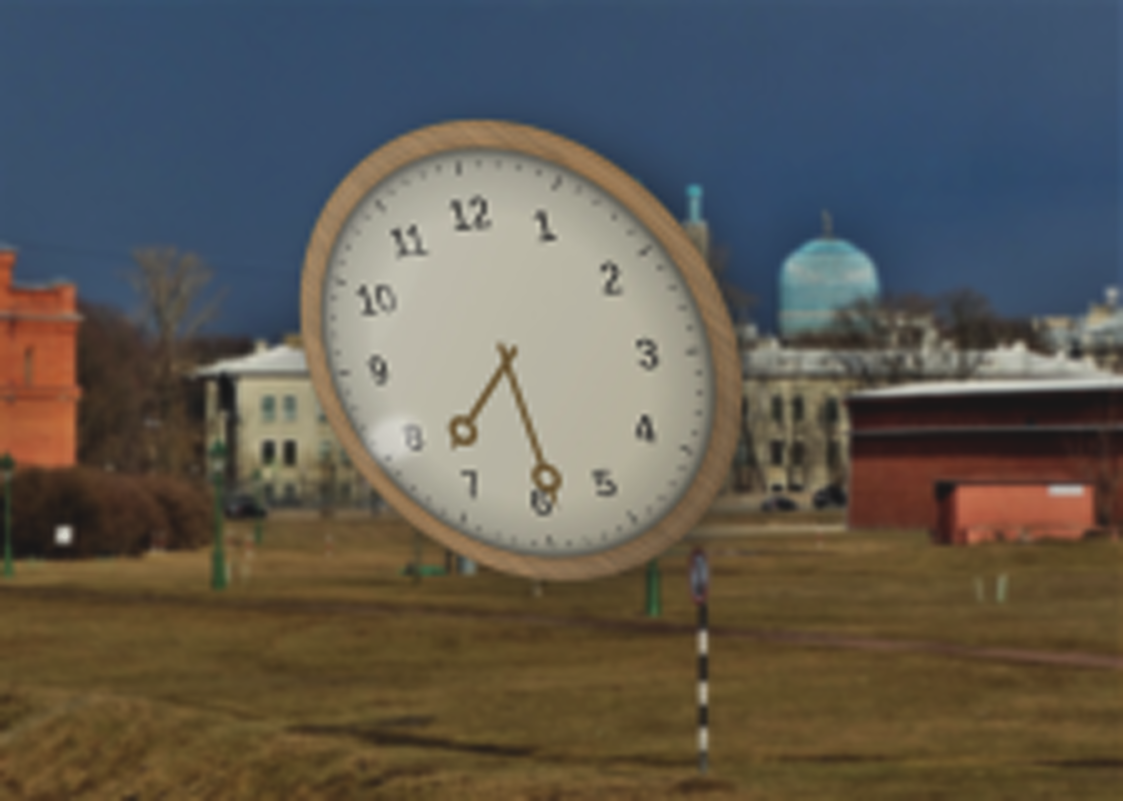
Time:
7.29
